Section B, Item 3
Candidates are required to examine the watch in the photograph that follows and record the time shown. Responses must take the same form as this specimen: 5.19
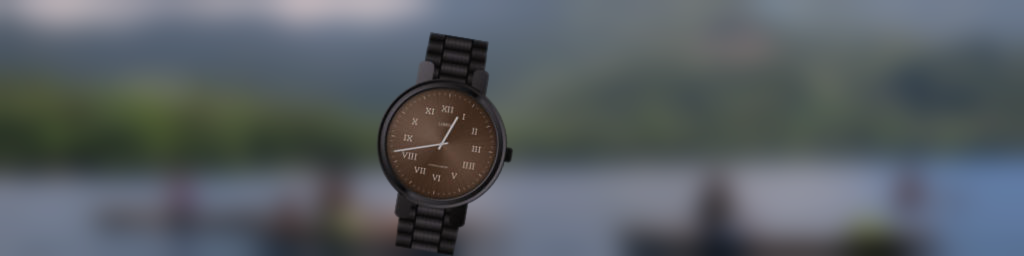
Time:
12.42
